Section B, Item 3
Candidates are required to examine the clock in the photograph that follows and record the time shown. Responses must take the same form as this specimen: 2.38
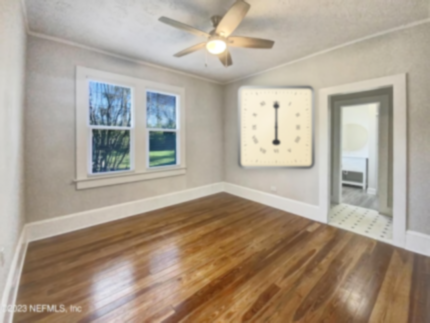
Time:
6.00
